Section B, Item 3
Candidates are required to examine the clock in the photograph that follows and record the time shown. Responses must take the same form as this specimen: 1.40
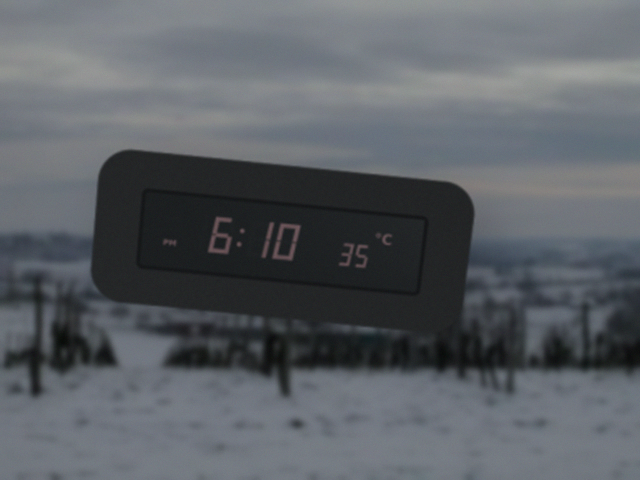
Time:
6.10
